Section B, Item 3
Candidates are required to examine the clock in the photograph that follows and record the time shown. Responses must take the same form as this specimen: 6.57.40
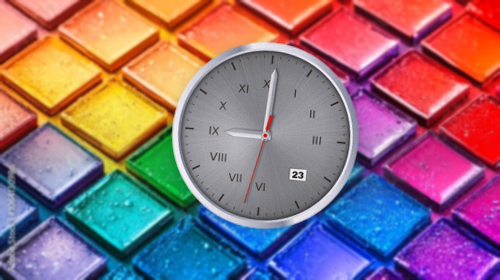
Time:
9.00.32
